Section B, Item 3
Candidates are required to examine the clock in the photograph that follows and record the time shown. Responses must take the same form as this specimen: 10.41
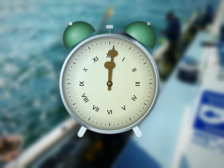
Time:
12.01
